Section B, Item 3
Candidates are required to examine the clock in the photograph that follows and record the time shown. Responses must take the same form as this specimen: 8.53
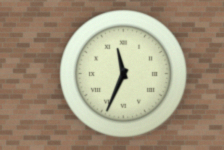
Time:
11.34
